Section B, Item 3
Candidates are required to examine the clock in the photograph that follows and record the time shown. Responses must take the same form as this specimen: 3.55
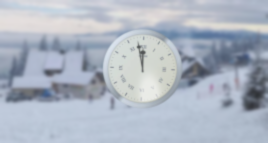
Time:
11.58
